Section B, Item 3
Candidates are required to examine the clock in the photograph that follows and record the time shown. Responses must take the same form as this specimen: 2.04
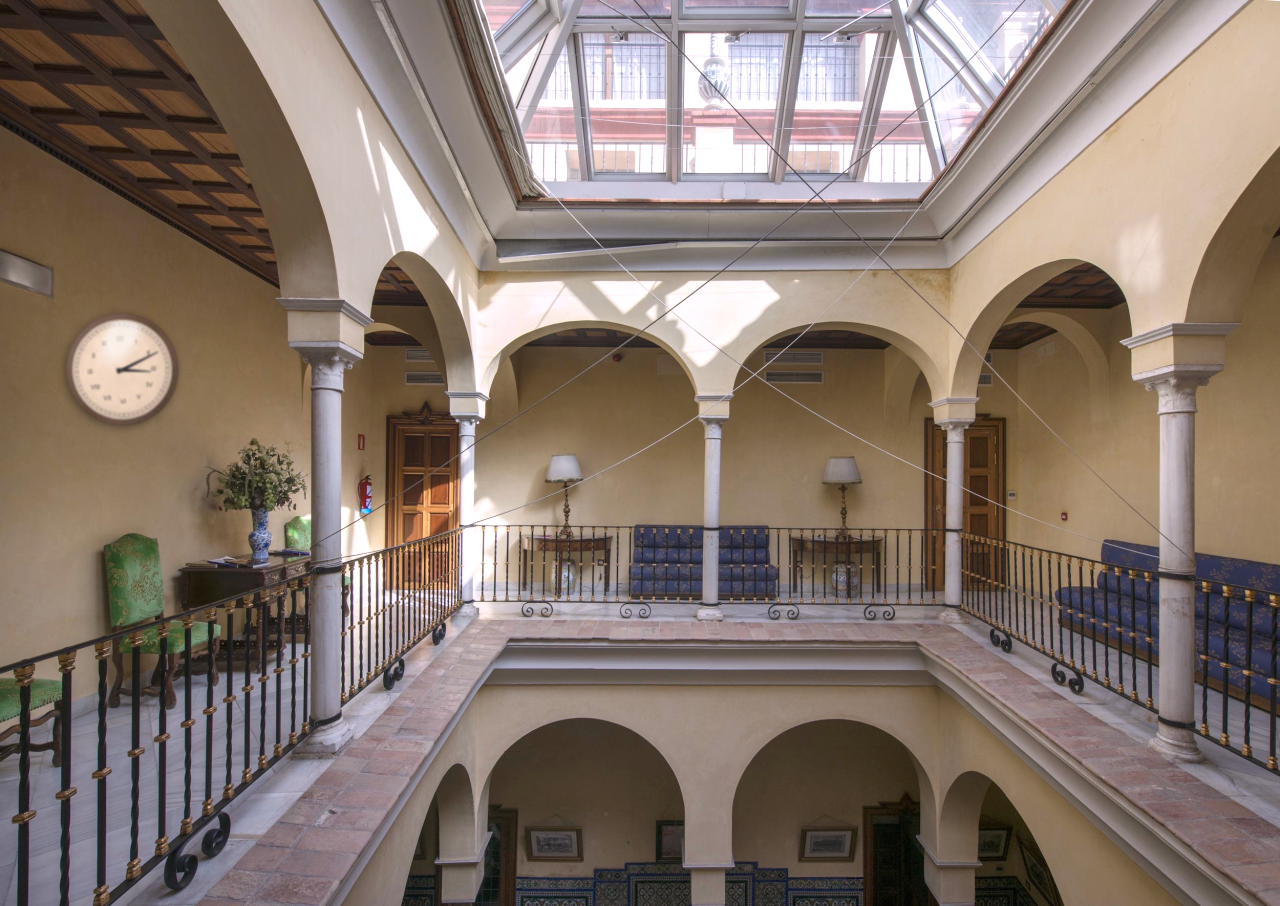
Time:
3.11
